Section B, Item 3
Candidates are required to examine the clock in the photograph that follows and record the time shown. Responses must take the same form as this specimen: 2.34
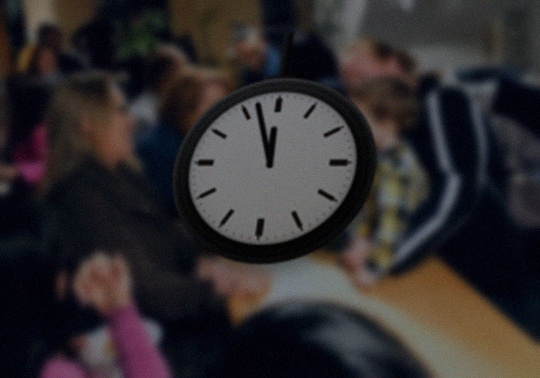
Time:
11.57
